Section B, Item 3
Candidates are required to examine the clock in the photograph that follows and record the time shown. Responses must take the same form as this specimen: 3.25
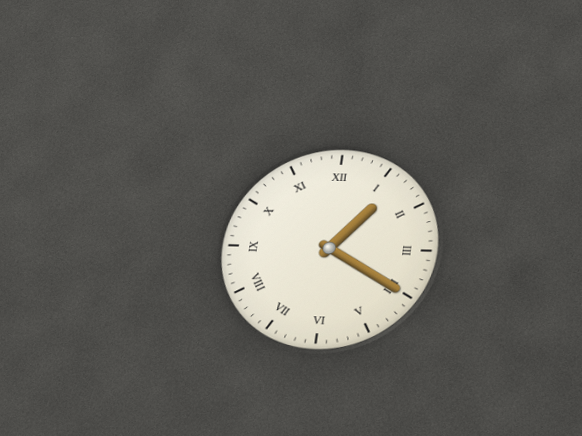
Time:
1.20
